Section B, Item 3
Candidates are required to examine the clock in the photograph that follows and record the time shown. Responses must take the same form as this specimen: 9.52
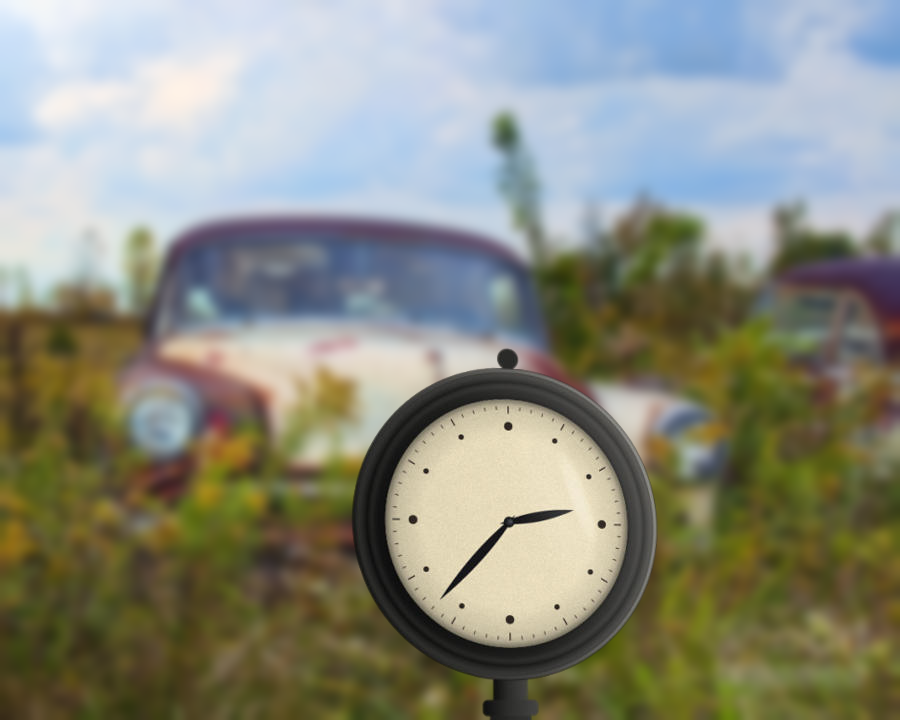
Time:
2.37
